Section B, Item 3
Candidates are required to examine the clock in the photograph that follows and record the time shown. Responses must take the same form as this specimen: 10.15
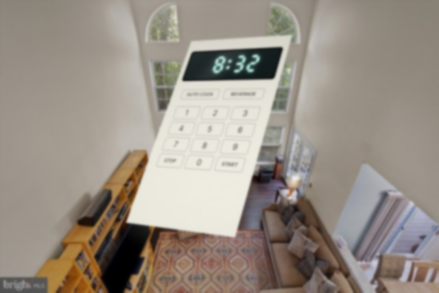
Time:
8.32
